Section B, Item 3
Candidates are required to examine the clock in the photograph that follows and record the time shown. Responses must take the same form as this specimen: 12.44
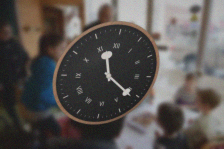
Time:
11.21
